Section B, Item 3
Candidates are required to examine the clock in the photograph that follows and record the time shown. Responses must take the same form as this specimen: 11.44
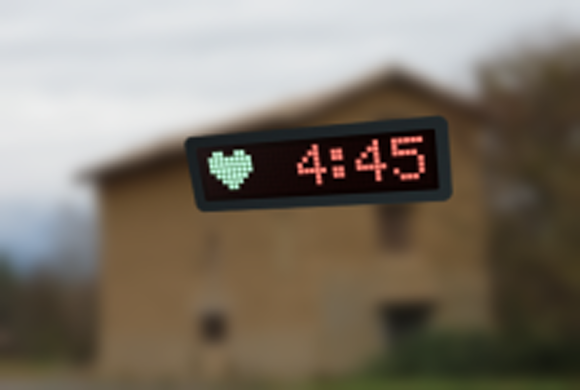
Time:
4.45
